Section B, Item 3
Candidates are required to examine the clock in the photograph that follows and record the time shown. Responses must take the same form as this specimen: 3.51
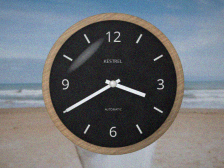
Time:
3.40
